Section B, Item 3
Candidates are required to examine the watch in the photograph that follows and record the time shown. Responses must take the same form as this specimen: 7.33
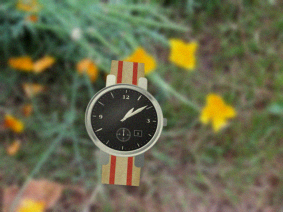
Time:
1.09
